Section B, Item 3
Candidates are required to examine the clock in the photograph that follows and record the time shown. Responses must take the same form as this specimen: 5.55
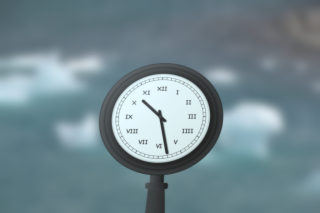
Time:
10.28
